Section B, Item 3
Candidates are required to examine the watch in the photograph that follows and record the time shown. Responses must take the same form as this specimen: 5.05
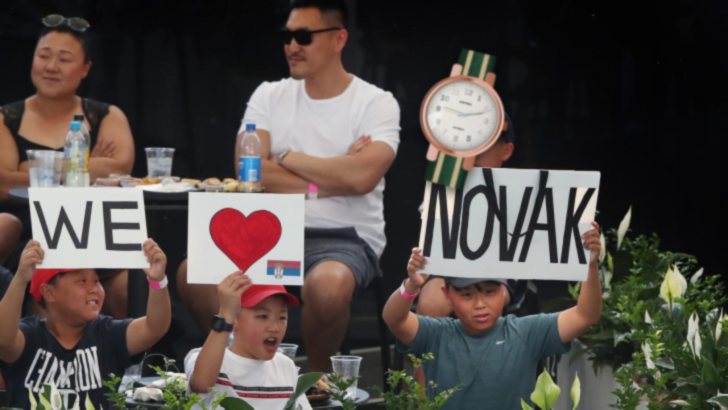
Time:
9.11
